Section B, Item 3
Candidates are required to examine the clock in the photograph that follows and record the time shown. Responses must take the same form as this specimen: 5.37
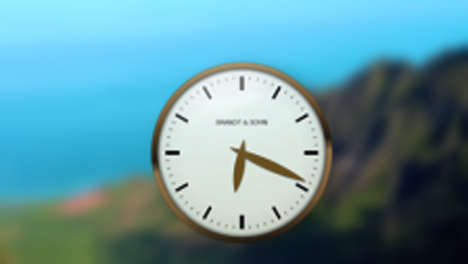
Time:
6.19
